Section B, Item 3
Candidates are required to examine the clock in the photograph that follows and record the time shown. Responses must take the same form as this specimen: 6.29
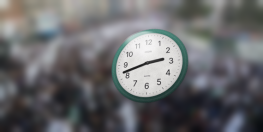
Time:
2.42
